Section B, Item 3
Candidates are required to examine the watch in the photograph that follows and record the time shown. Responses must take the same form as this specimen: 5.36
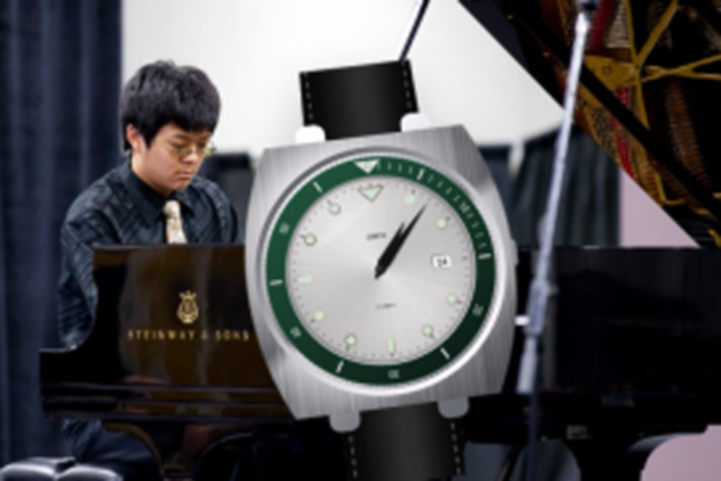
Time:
1.07
